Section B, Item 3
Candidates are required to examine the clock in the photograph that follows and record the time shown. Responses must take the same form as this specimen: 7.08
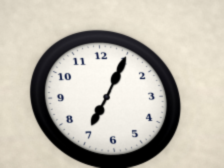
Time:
7.05
